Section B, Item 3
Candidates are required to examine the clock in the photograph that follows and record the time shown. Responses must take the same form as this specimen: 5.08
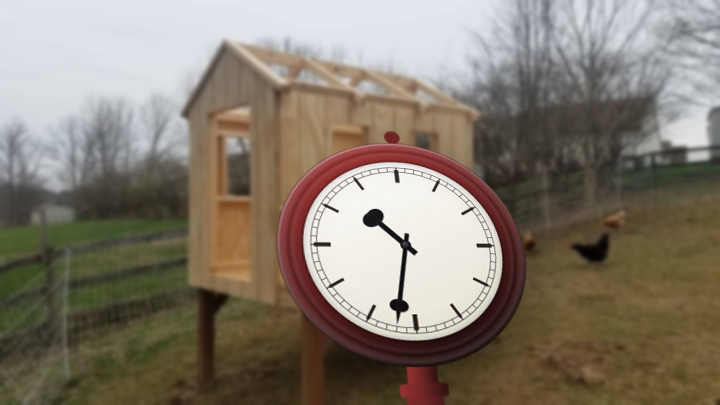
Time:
10.32
